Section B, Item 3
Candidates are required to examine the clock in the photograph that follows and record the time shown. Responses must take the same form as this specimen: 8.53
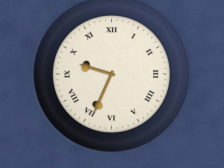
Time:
9.34
